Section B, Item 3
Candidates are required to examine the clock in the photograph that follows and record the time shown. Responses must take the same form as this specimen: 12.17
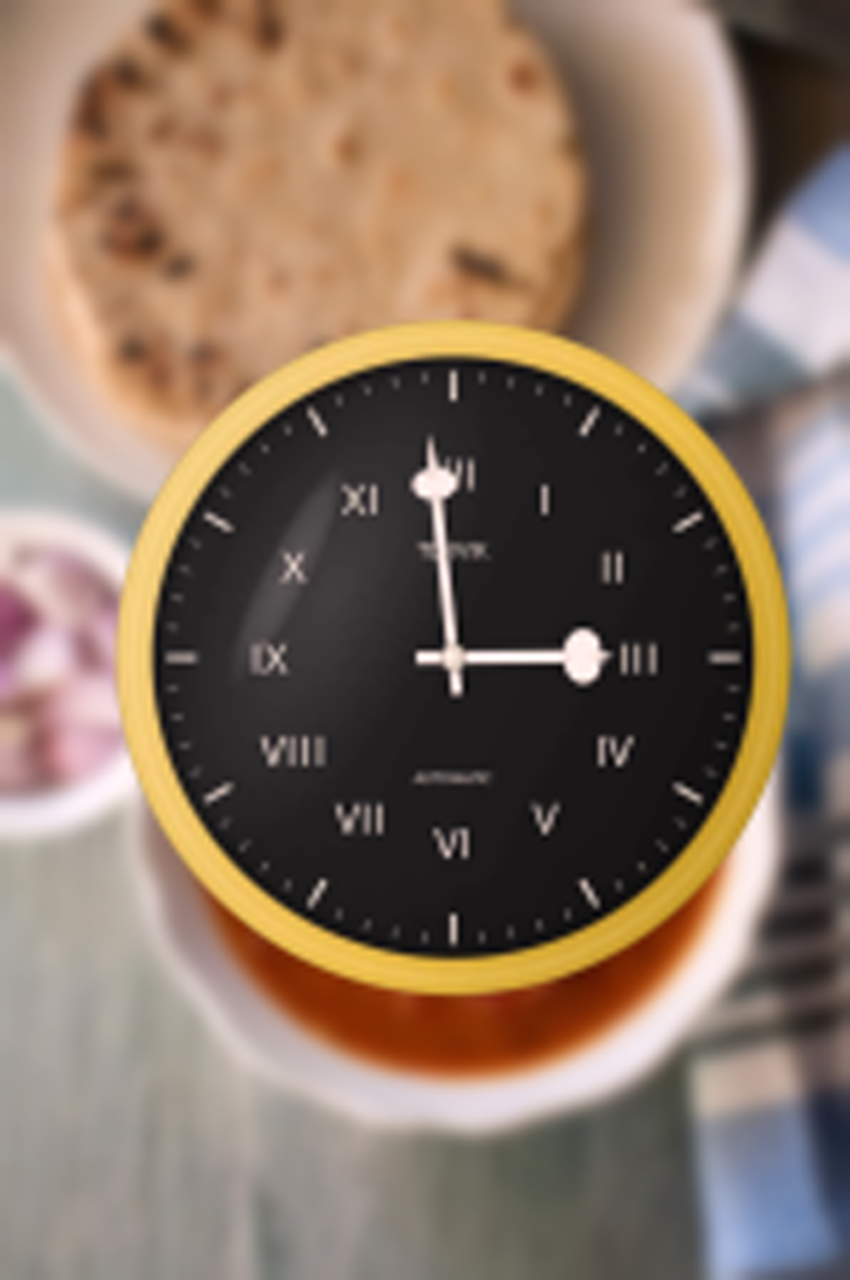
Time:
2.59
